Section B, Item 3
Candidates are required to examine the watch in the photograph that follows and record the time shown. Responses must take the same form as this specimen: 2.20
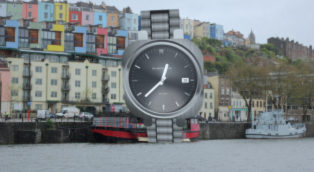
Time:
12.38
